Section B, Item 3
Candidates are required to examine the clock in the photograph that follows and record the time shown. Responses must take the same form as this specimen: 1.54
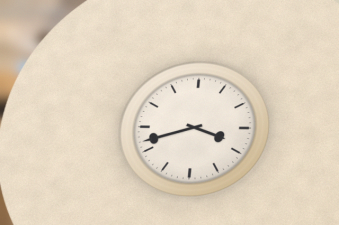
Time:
3.42
